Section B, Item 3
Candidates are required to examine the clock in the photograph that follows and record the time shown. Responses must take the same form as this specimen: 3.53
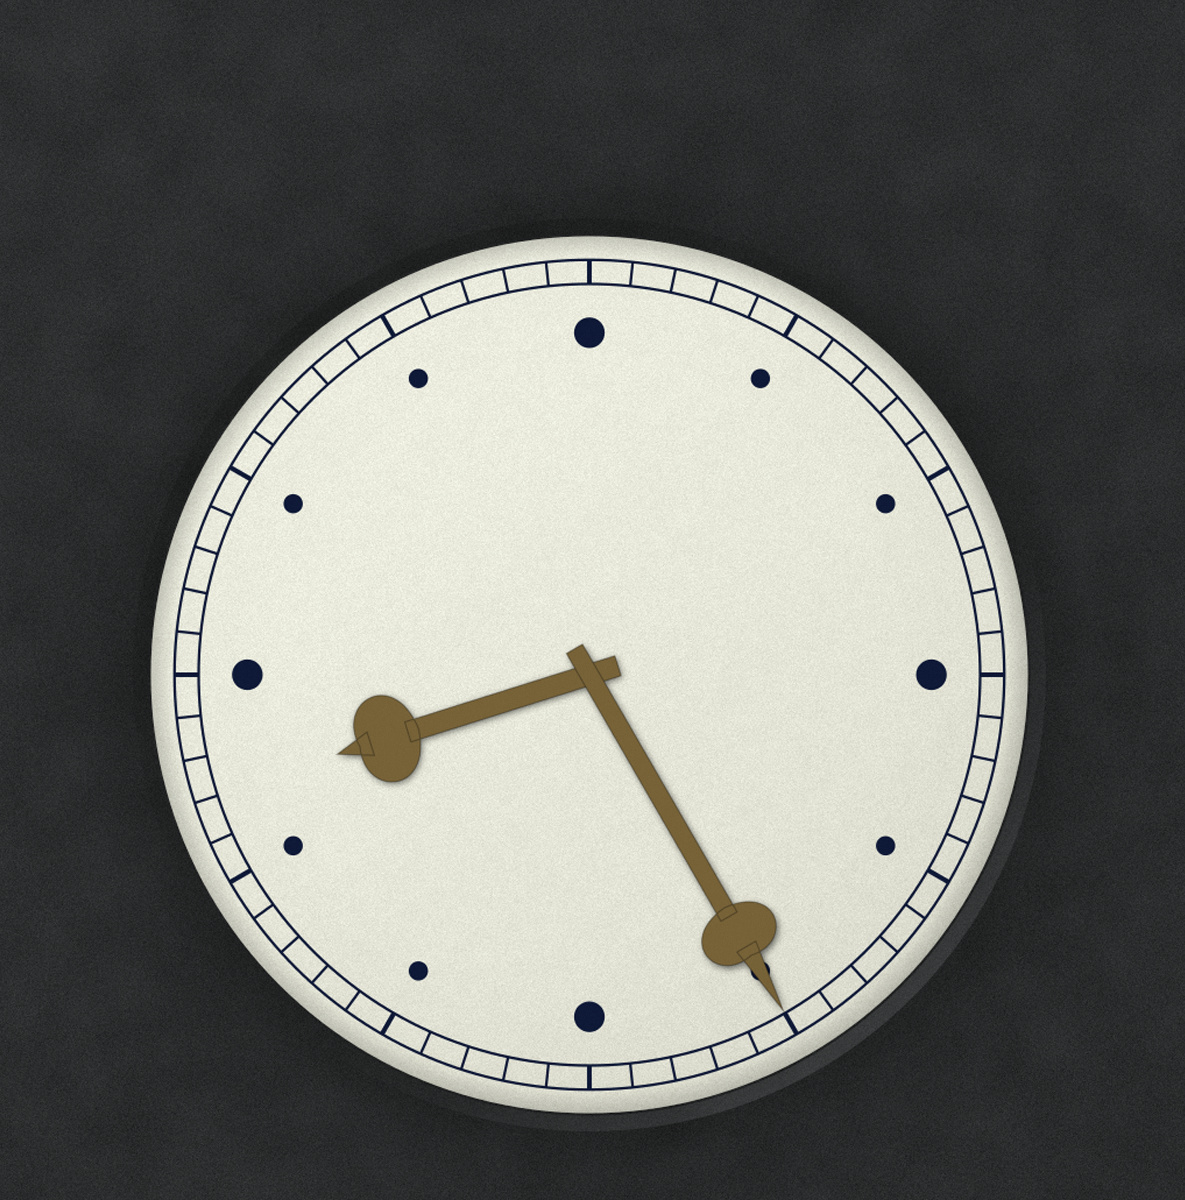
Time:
8.25
